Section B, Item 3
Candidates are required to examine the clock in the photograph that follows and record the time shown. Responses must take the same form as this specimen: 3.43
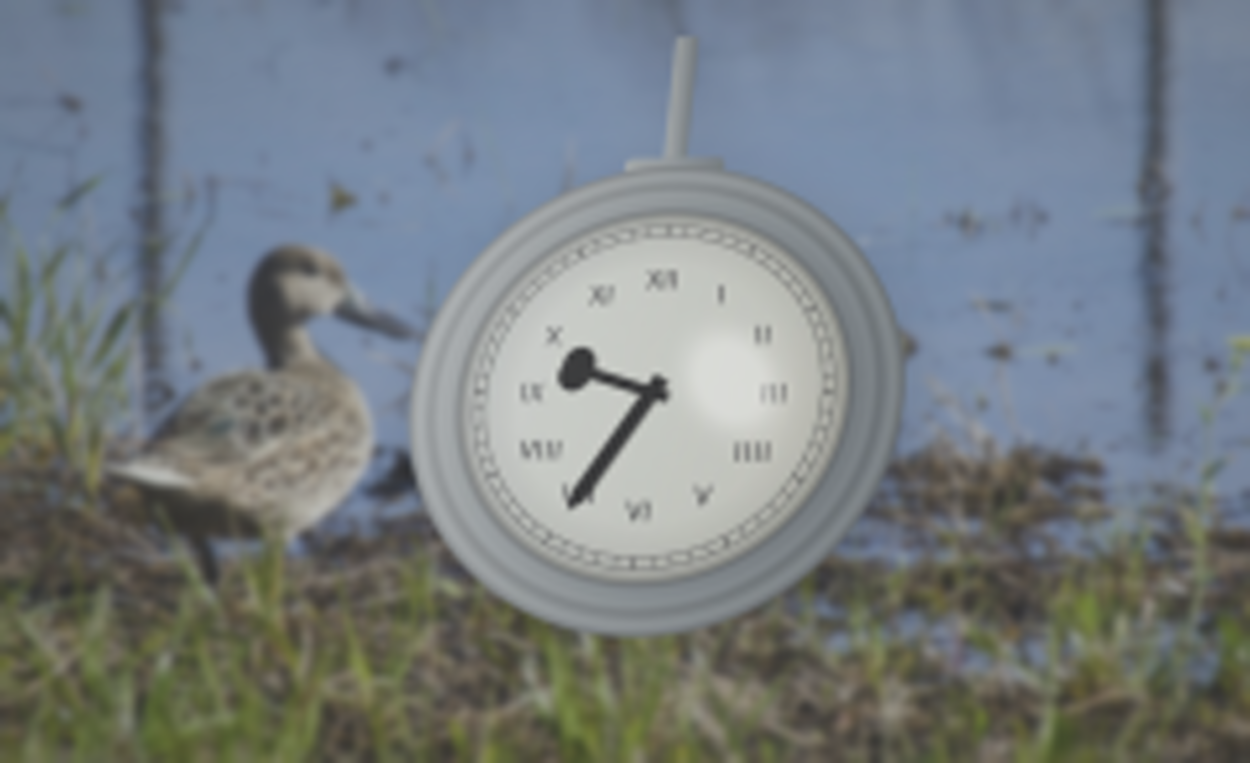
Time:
9.35
